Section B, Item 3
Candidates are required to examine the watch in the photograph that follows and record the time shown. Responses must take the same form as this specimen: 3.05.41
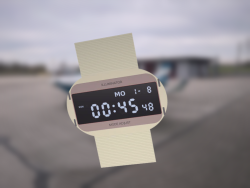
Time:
0.45.48
